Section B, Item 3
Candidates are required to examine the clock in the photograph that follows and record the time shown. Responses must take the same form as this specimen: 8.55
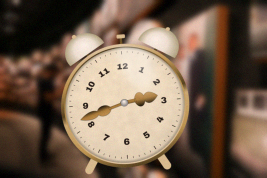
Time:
2.42
